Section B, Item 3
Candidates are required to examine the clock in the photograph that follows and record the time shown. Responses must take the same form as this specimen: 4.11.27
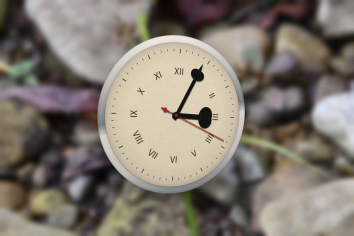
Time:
3.04.19
